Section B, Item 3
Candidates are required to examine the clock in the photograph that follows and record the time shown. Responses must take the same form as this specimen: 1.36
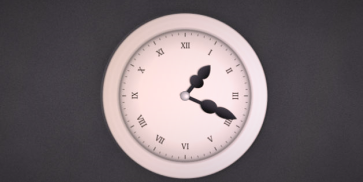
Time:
1.19
